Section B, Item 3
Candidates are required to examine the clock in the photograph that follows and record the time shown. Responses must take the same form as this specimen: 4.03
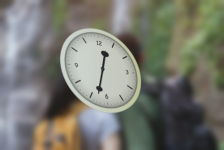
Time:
12.33
